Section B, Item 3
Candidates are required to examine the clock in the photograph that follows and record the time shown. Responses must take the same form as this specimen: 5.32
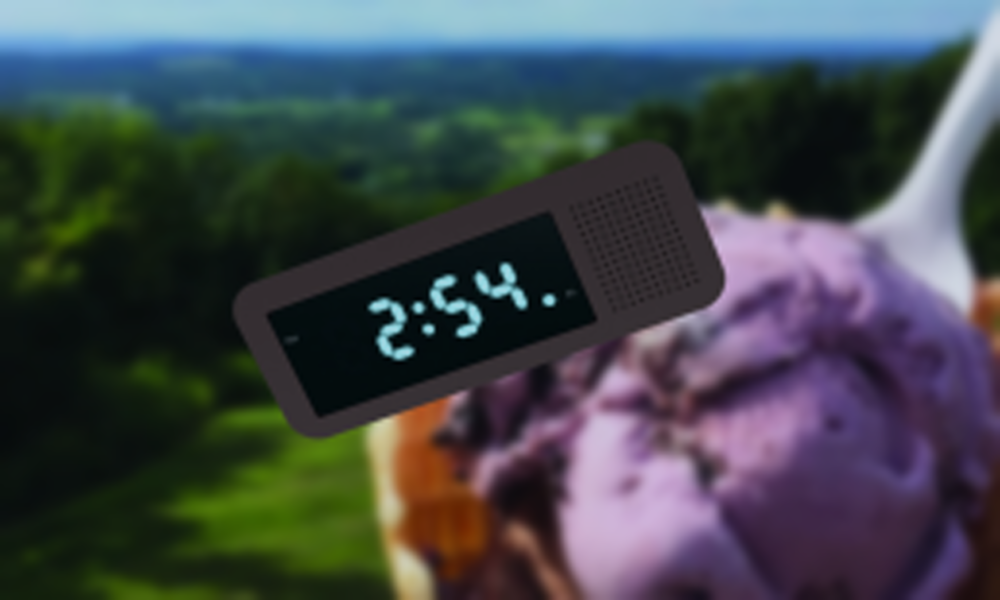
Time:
2.54
